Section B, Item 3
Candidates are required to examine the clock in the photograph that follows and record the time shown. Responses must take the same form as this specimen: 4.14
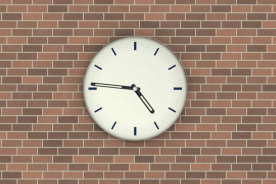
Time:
4.46
